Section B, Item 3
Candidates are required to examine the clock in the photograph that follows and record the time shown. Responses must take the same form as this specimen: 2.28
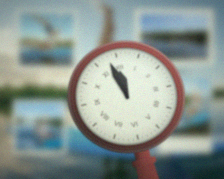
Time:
11.58
